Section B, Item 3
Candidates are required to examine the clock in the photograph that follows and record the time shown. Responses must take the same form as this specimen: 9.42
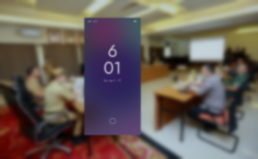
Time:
6.01
